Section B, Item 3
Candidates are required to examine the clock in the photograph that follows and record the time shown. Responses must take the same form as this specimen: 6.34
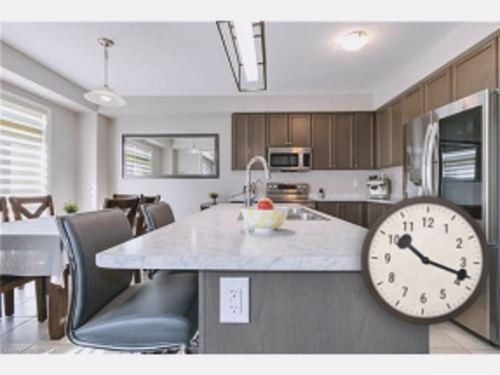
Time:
10.18
